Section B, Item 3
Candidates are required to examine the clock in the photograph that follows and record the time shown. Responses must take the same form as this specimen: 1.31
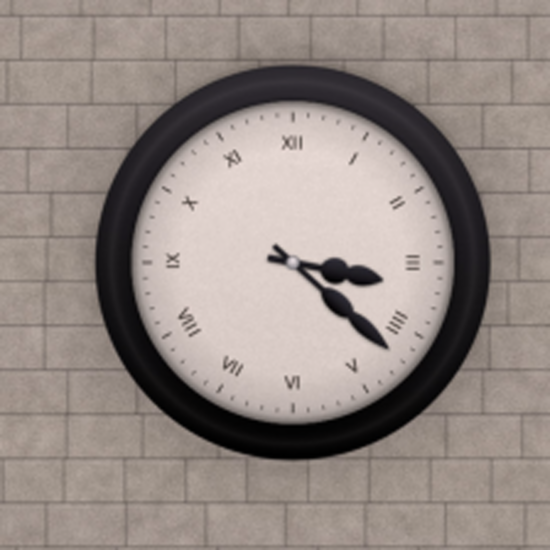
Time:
3.22
